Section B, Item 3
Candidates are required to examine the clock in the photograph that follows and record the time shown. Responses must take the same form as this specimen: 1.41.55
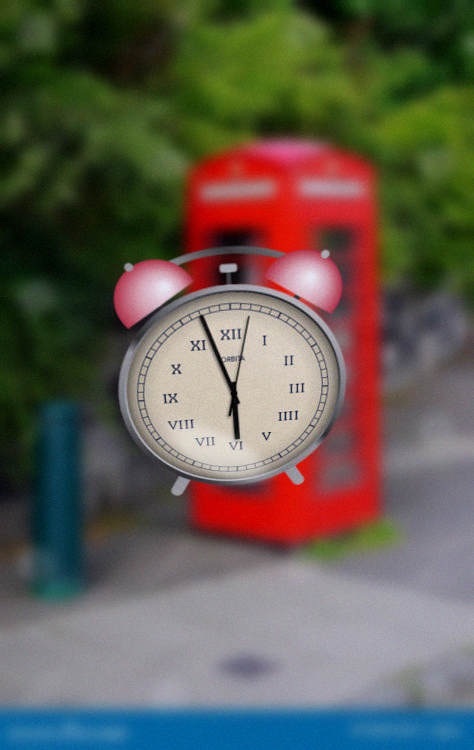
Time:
5.57.02
